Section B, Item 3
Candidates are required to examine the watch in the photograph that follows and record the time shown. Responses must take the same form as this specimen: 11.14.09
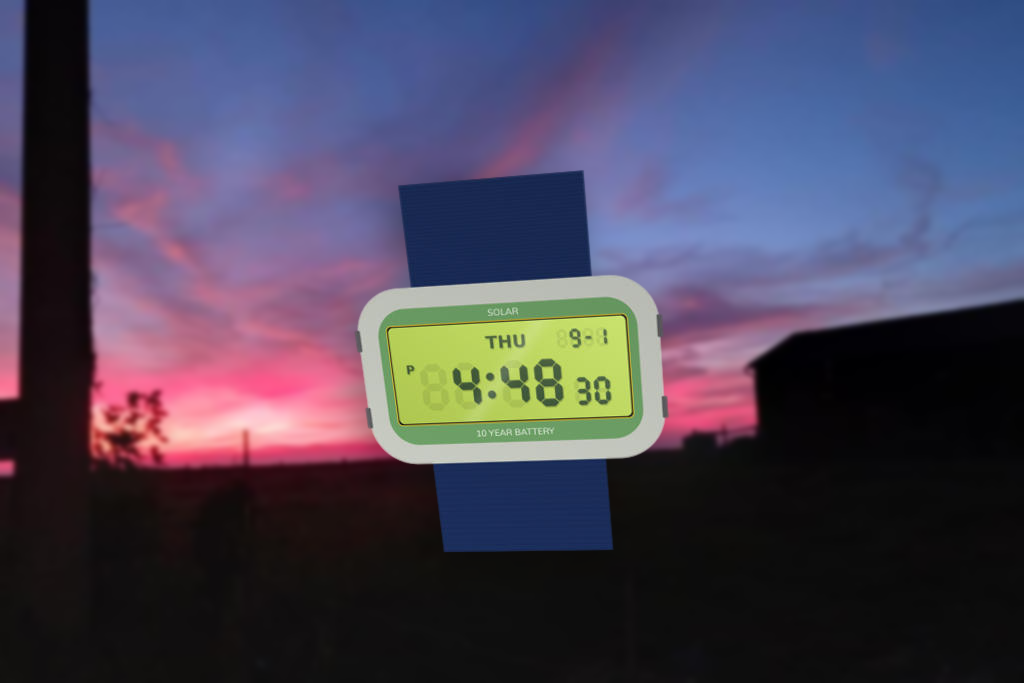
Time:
4.48.30
